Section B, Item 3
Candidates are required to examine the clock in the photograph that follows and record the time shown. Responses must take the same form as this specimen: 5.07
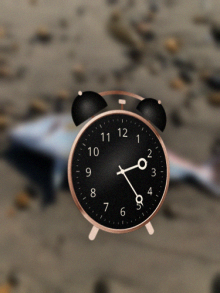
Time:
2.24
